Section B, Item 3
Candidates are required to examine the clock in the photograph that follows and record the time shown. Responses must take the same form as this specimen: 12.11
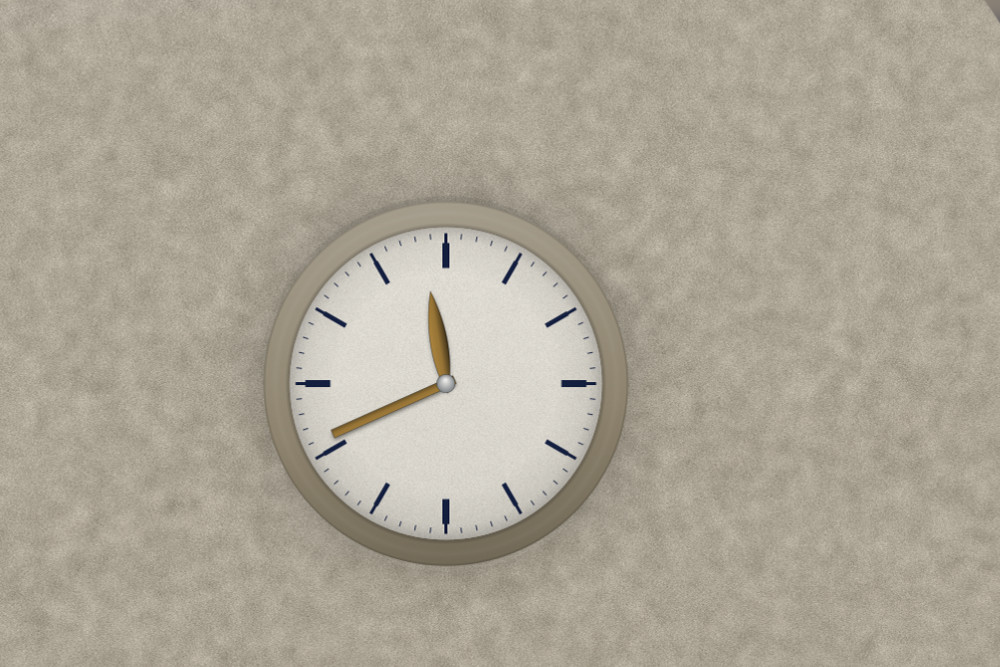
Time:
11.41
